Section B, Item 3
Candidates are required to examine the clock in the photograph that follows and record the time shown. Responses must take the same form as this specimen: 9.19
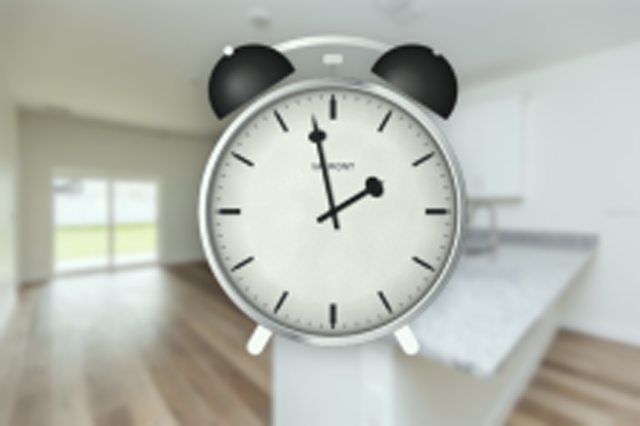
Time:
1.58
